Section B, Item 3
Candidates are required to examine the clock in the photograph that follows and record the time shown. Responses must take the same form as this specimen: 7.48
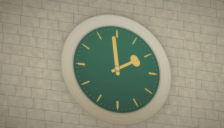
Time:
1.59
